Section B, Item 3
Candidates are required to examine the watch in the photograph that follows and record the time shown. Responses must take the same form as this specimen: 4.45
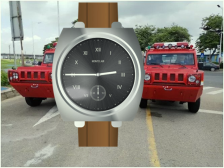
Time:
2.45
